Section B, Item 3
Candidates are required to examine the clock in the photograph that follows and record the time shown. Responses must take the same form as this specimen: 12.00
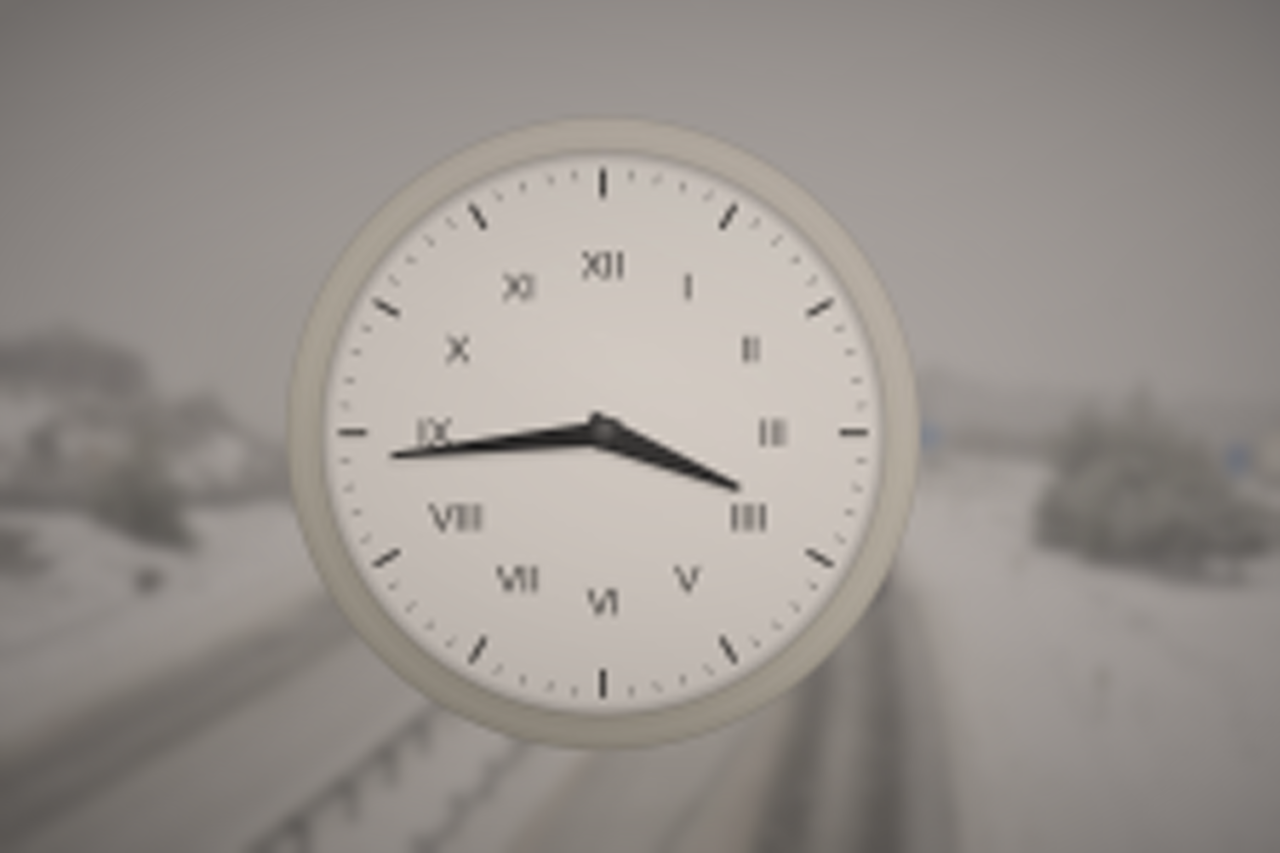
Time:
3.44
